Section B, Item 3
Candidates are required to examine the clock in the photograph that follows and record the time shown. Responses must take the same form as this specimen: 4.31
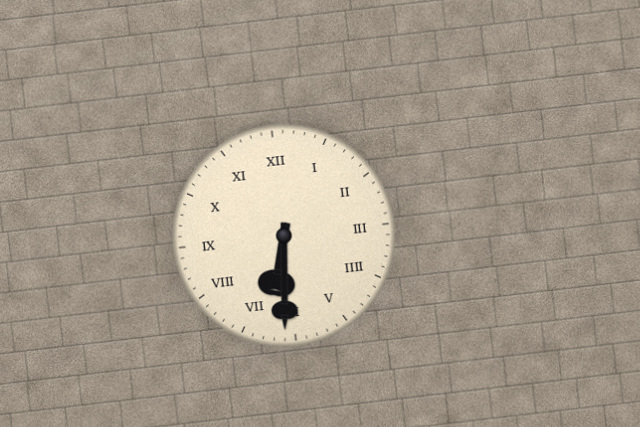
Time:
6.31
